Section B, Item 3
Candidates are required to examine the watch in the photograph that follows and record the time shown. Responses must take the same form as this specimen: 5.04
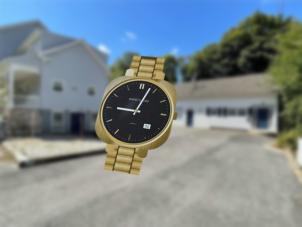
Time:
9.03
